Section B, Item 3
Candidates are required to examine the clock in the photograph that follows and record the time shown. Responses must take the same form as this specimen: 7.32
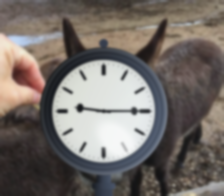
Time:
9.15
